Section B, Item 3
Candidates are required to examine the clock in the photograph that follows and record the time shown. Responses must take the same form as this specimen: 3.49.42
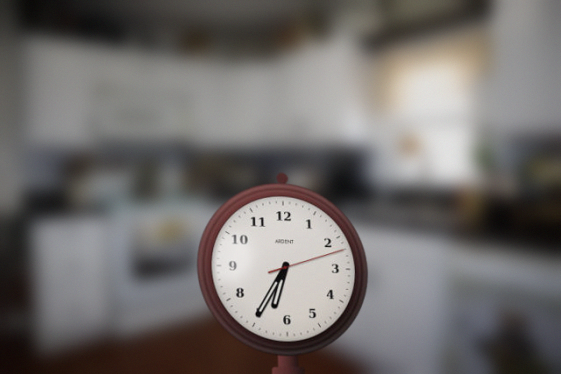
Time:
6.35.12
